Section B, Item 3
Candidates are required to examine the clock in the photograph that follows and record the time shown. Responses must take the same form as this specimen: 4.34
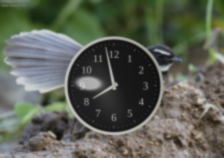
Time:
7.58
